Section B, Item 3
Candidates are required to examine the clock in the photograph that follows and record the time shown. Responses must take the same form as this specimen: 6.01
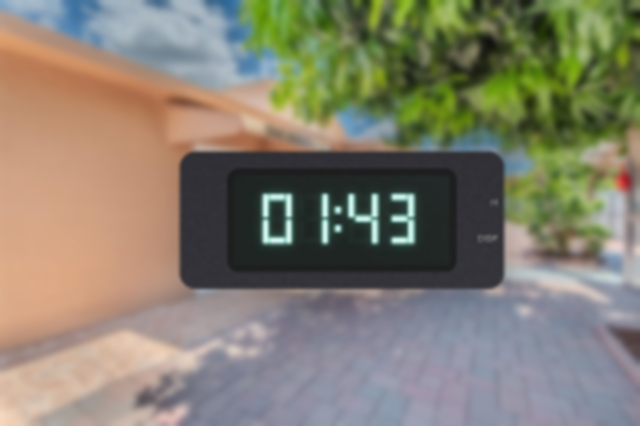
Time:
1.43
